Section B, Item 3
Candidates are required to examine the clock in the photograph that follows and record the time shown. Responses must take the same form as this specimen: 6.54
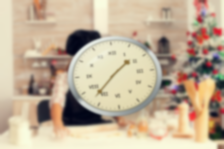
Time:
1.37
